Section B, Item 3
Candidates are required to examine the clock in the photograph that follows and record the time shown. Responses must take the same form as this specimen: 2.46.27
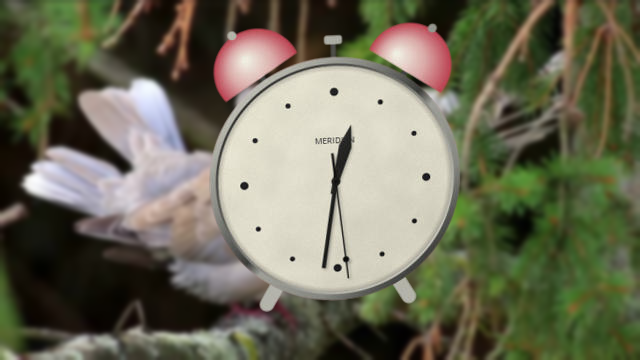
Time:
12.31.29
